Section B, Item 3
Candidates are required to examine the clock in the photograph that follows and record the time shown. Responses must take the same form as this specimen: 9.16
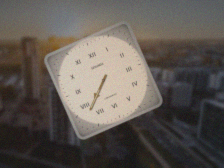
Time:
7.38
